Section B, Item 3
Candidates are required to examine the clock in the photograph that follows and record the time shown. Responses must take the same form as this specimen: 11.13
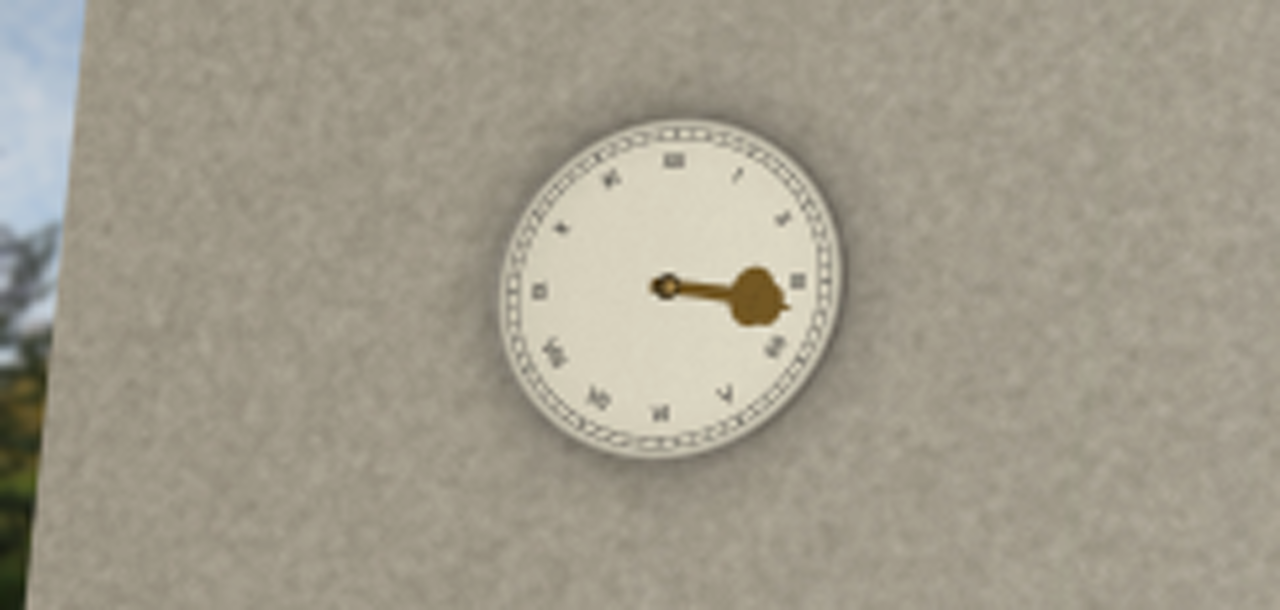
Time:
3.17
